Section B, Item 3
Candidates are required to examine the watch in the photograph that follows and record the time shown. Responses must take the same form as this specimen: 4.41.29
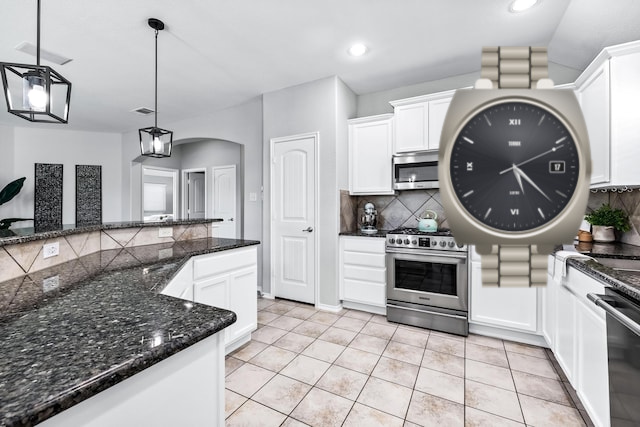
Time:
5.22.11
